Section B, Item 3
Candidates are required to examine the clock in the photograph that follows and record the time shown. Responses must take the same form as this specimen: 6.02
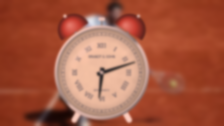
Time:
6.12
